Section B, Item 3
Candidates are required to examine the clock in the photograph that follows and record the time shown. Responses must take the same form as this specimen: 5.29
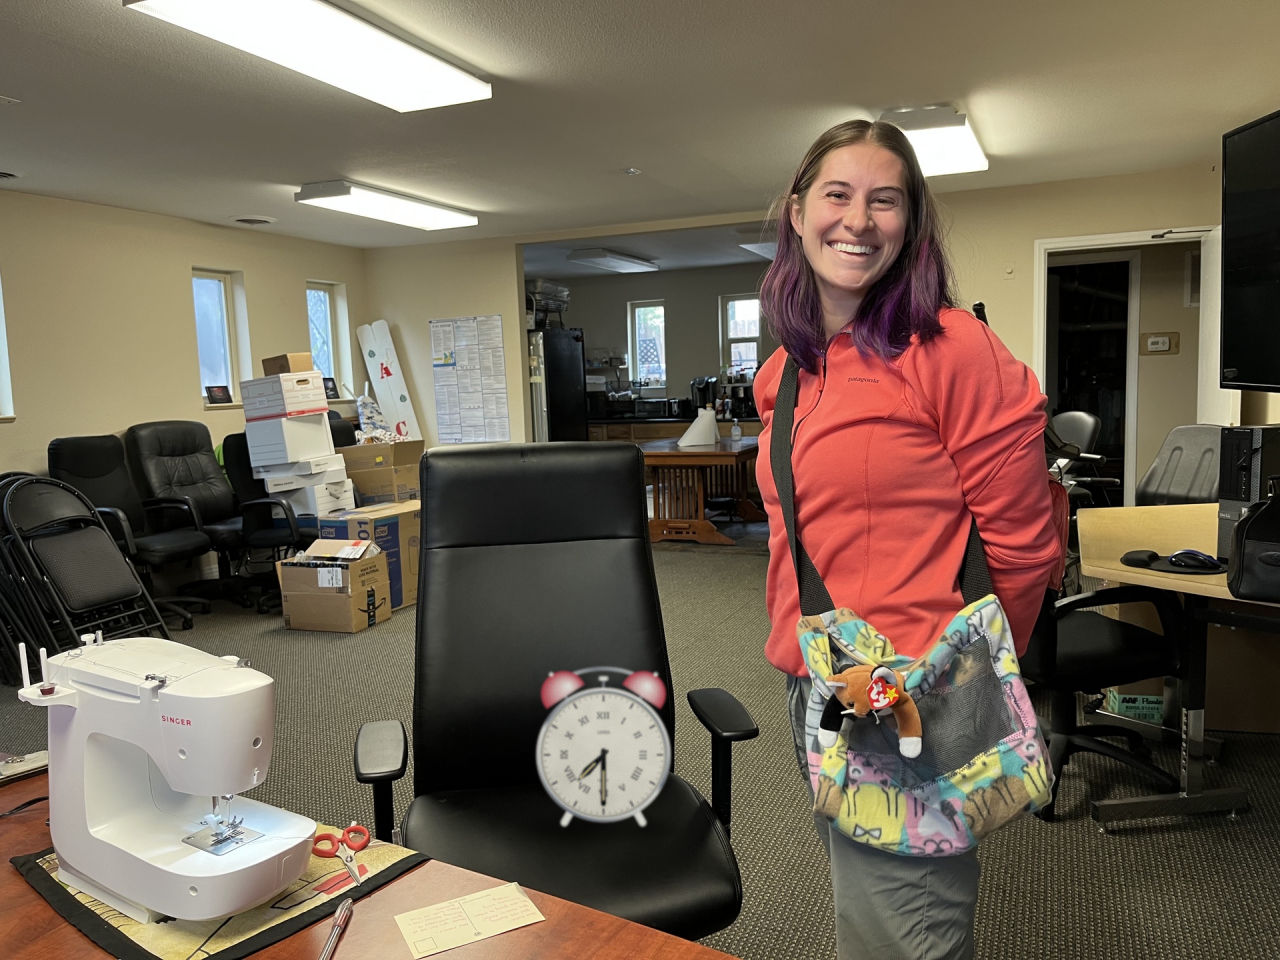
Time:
7.30
